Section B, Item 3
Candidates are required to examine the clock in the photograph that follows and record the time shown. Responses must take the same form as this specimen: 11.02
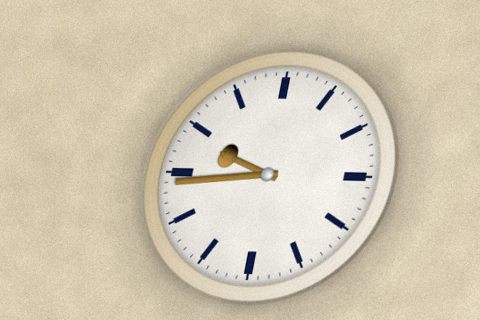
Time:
9.44
